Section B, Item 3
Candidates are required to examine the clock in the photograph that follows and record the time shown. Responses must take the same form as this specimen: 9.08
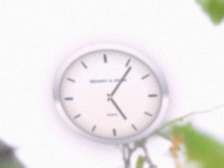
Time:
5.06
